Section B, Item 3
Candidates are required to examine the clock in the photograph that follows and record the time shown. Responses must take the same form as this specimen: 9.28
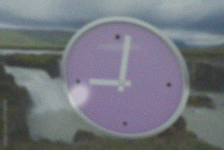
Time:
9.02
